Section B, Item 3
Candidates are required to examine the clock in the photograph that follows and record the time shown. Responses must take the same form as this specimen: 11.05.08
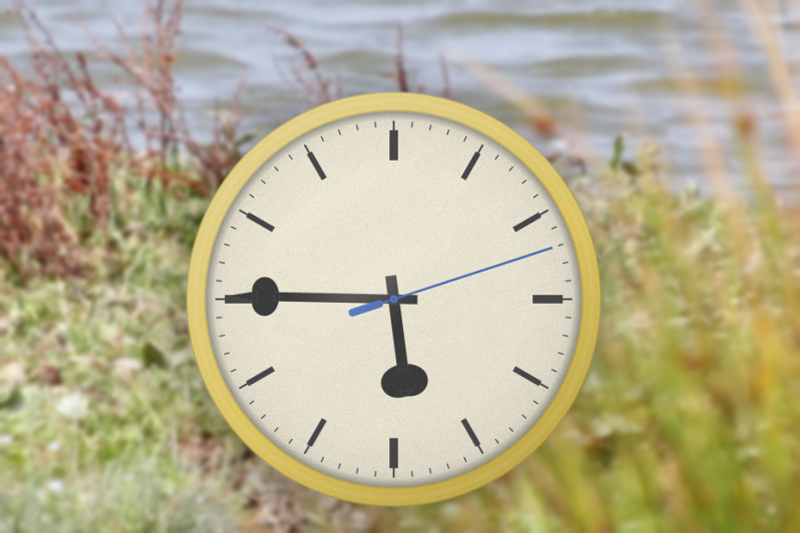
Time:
5.45.12
